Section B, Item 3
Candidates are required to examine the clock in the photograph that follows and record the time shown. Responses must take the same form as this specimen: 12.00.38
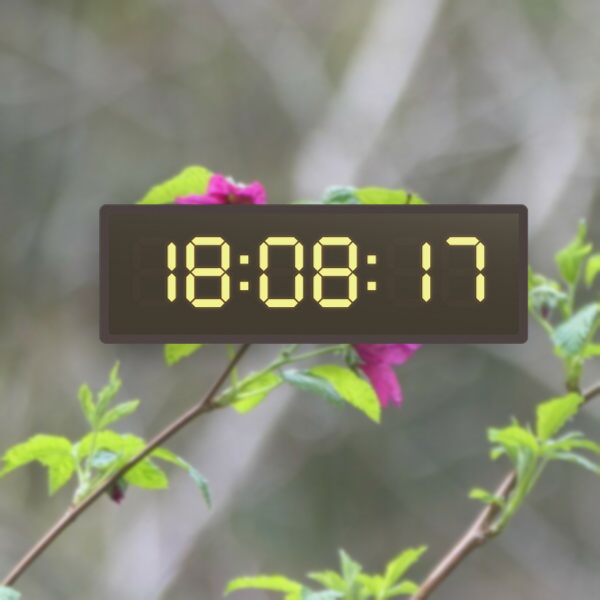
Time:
18.08.17
